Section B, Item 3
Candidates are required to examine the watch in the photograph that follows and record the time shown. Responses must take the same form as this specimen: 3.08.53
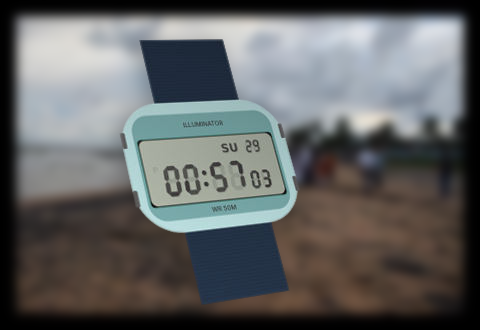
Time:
0.57.03
